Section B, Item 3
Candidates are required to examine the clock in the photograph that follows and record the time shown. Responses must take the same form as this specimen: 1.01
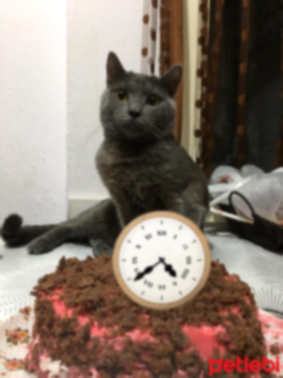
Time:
4.39
